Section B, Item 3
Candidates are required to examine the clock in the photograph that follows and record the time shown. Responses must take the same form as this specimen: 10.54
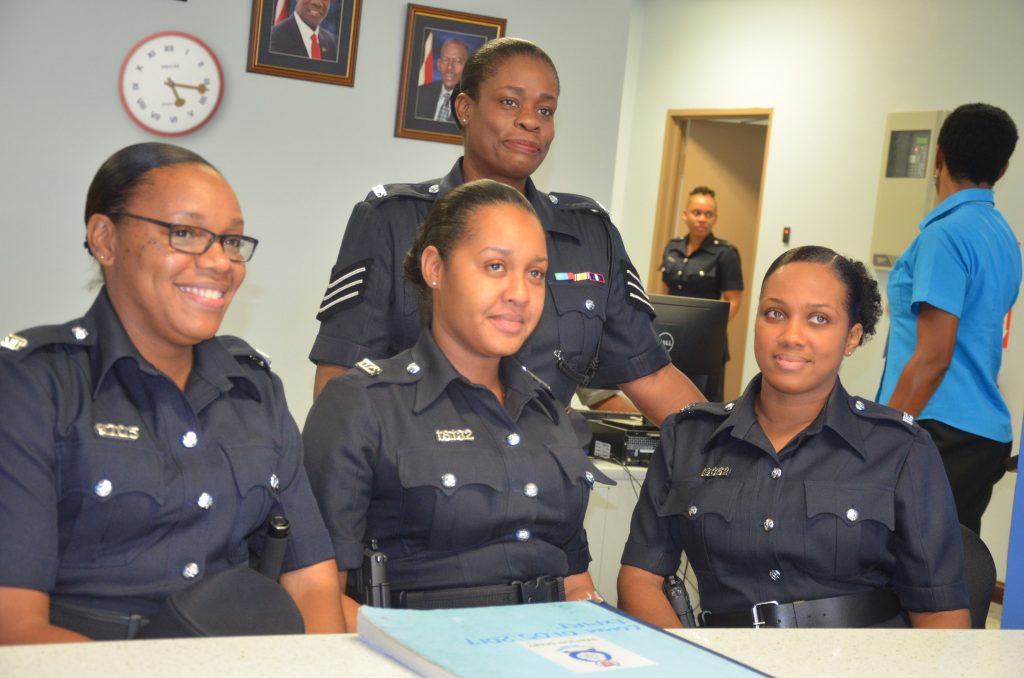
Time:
5.17
